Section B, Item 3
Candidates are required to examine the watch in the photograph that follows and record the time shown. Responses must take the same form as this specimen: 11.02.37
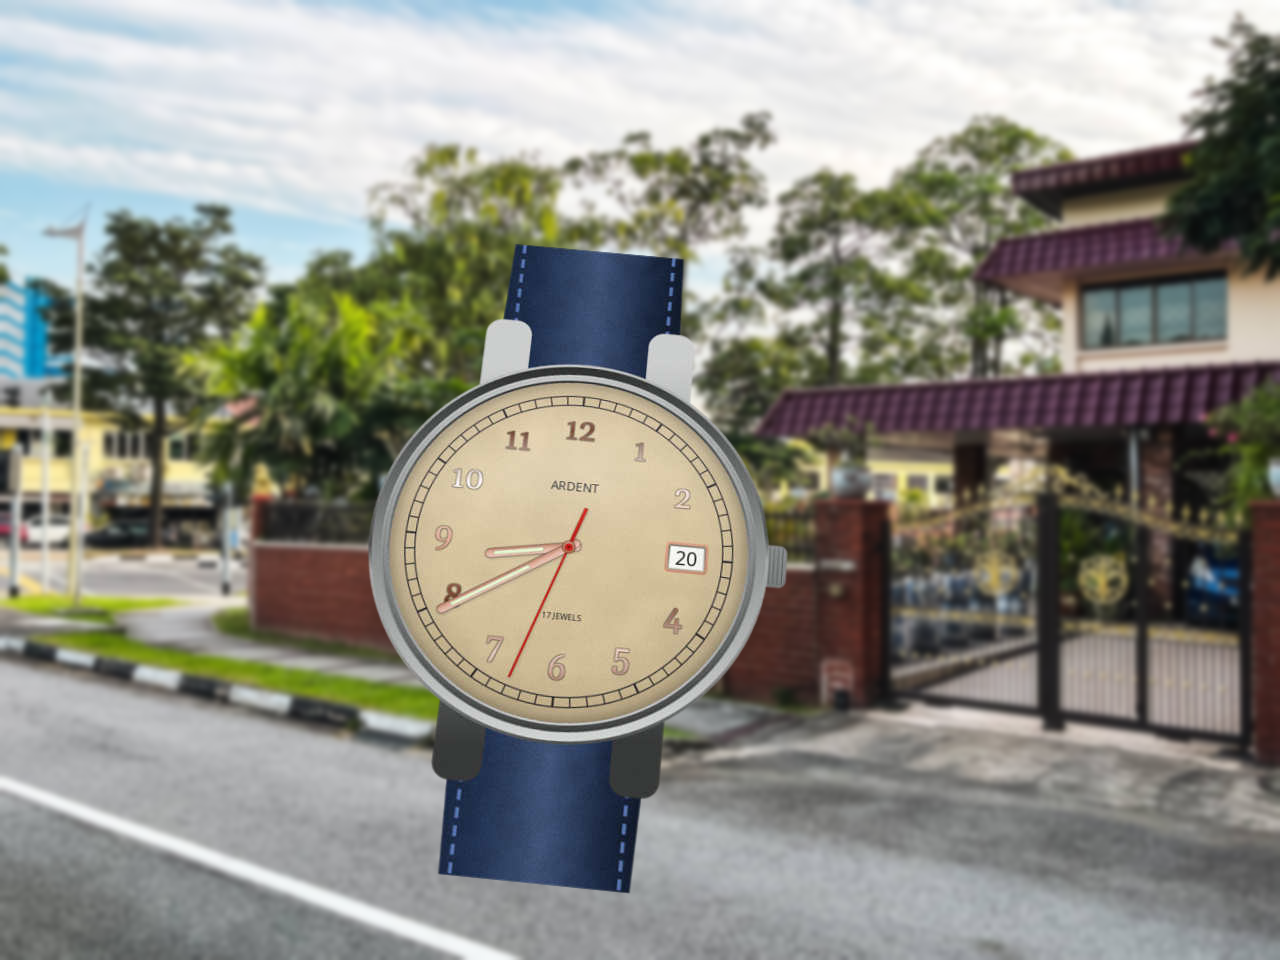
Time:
8.39.33
